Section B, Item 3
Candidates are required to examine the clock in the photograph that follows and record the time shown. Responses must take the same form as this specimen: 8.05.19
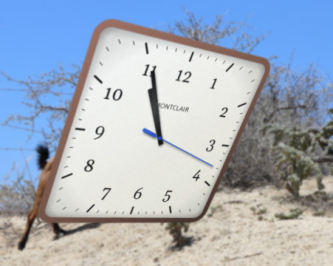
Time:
10.55.18
